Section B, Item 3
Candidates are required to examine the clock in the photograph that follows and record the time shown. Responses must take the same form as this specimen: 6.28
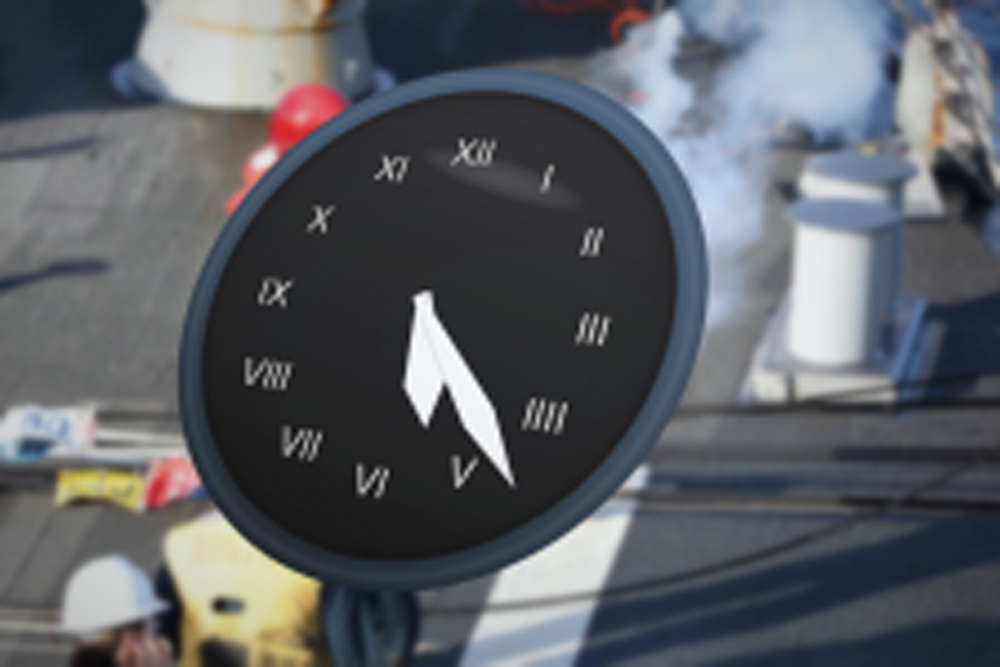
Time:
5.23
